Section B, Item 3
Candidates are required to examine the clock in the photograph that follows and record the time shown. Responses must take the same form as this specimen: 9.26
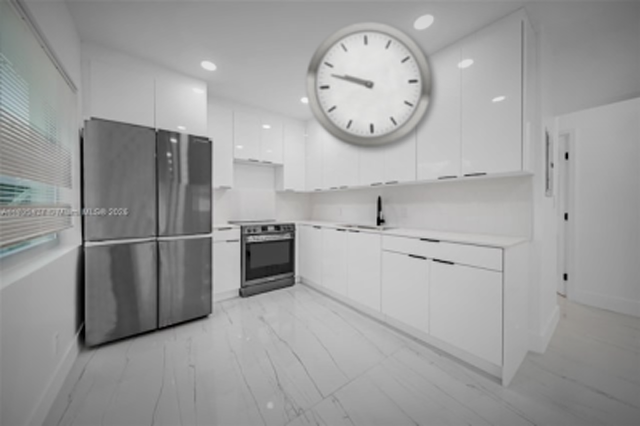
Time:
9.48
